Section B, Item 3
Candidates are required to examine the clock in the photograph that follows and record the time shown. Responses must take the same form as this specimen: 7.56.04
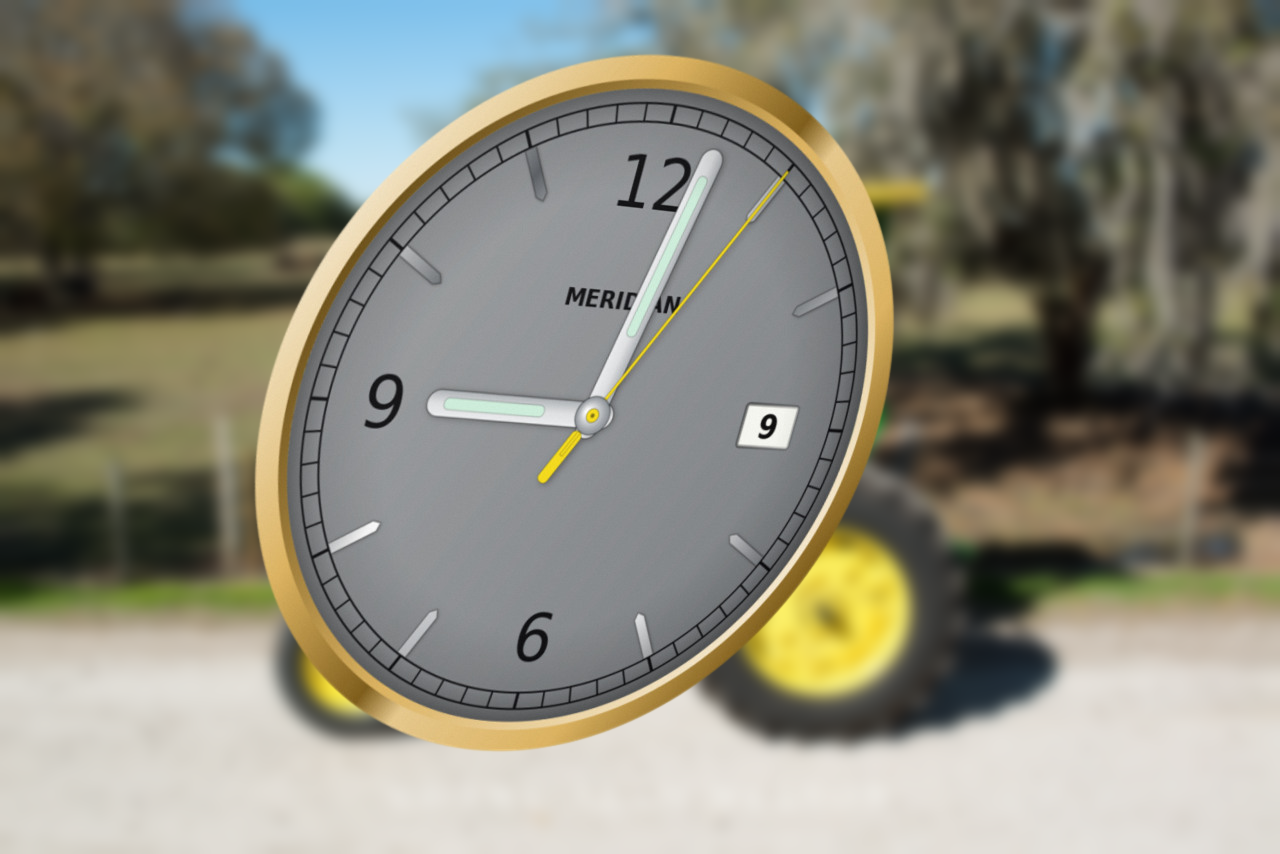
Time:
9.02.05
